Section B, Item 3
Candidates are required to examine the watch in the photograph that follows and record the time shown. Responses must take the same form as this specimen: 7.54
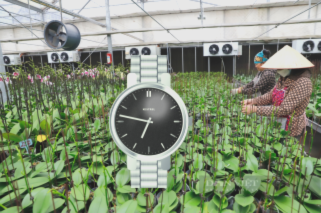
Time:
6.47
